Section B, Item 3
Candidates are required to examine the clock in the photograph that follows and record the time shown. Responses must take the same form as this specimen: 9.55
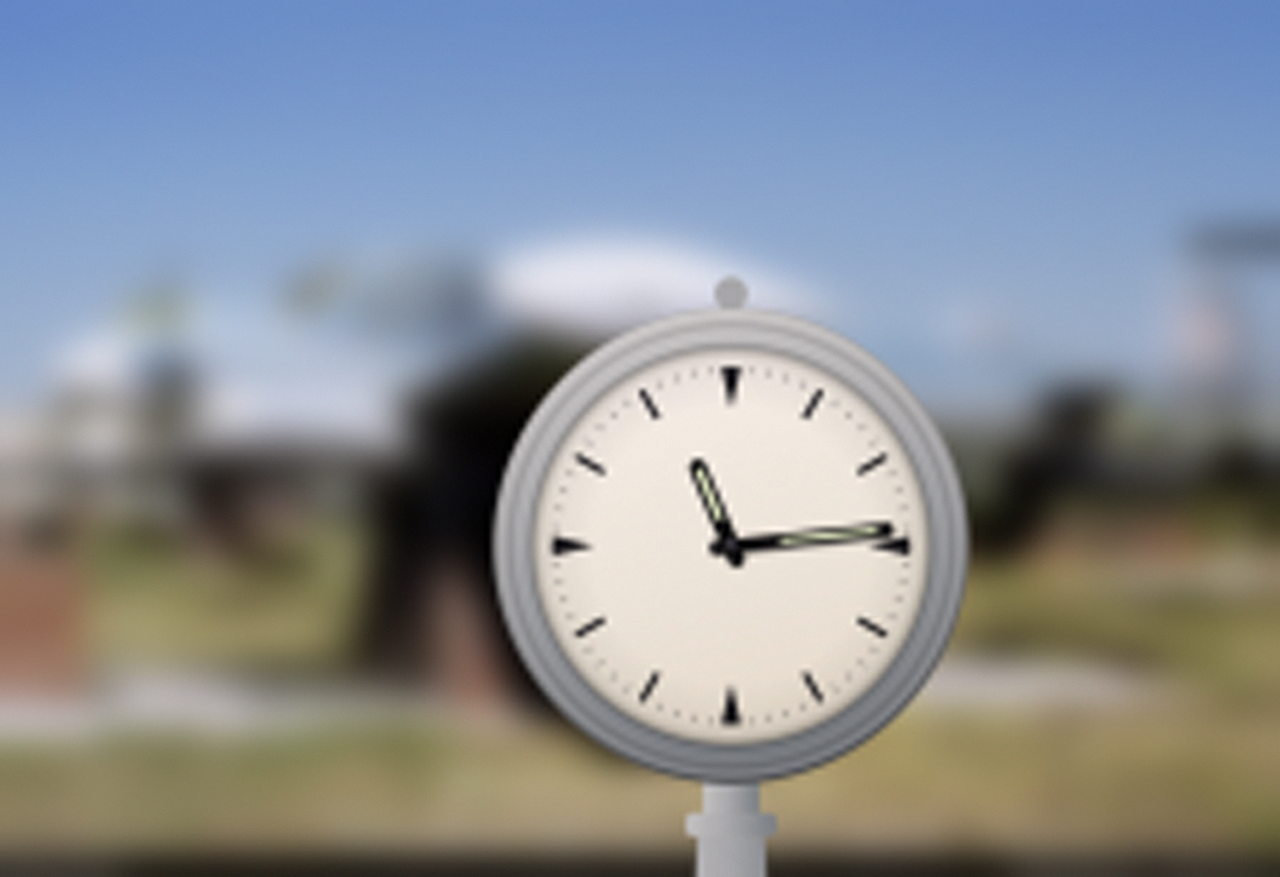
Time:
11.14
